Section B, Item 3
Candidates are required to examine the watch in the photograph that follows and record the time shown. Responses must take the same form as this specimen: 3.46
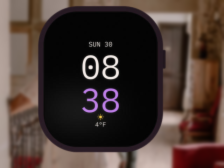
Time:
8.38
